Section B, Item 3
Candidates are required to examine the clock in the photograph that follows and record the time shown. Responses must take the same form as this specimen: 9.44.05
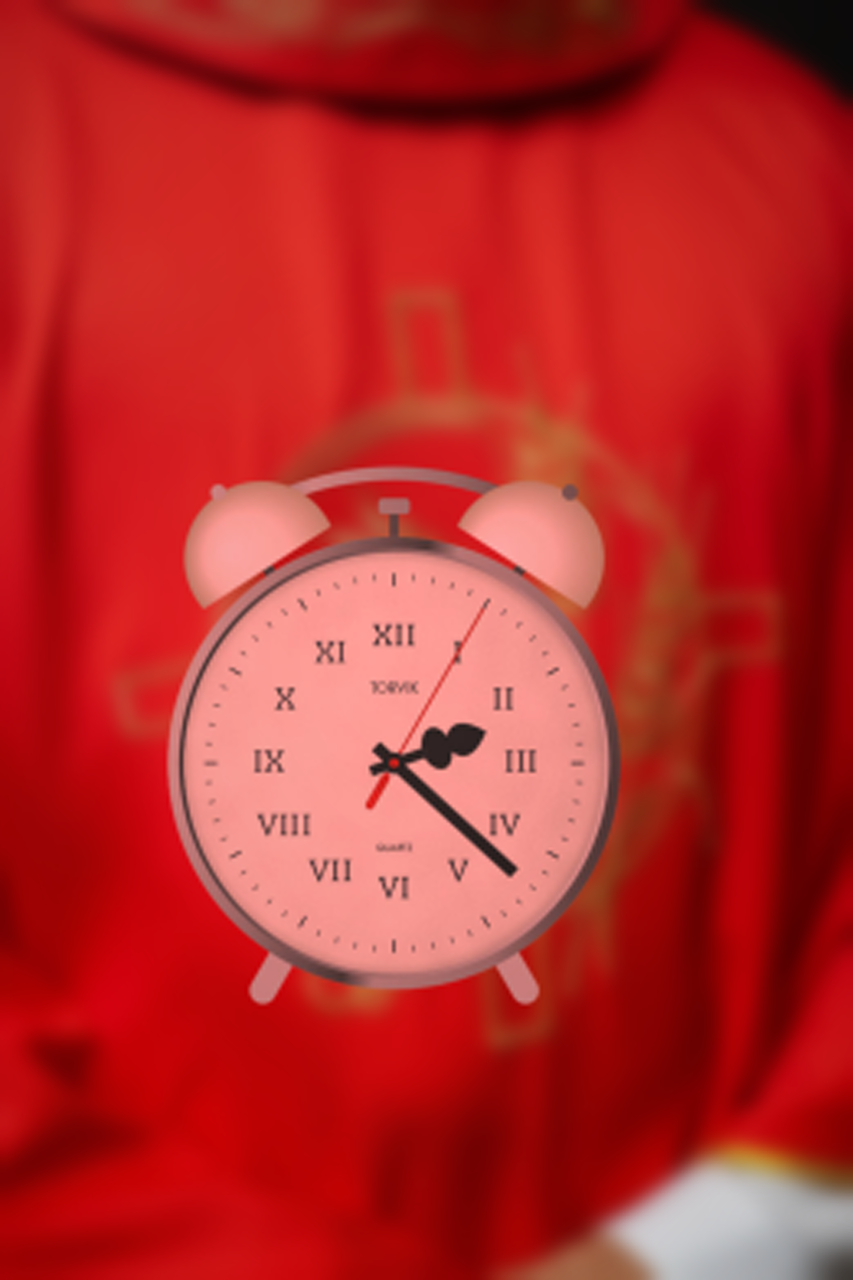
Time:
2.22.05
